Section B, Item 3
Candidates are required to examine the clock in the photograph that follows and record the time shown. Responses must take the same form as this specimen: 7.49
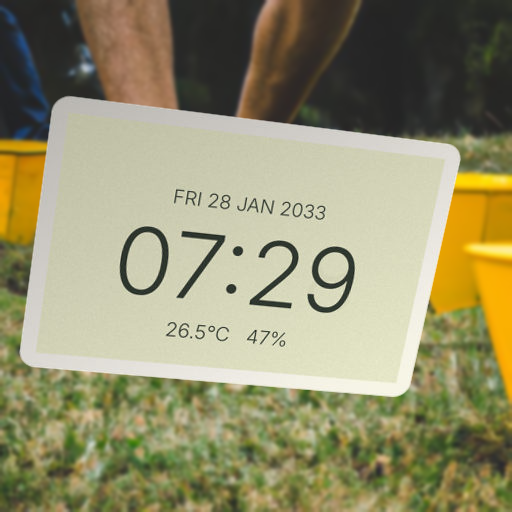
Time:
7.29
